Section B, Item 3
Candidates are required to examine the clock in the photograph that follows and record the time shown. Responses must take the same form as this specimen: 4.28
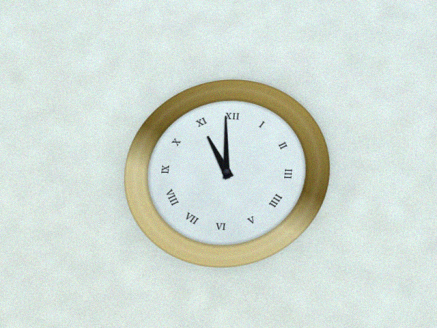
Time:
10.59
